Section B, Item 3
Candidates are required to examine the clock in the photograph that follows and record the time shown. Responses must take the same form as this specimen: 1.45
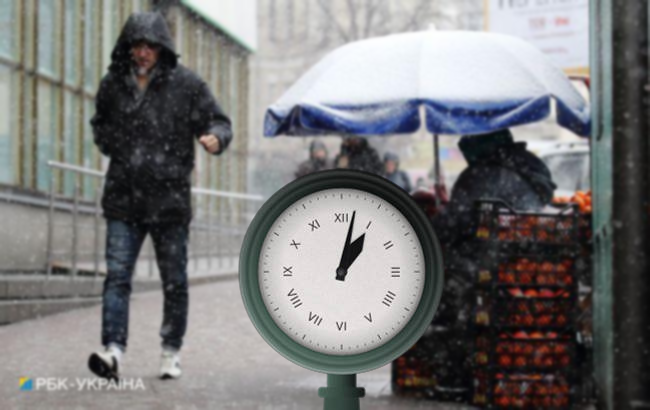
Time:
1.02
